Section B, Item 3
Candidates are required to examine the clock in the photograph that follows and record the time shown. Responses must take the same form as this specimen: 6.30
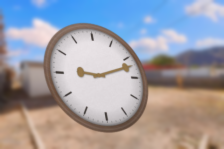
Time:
9.12
